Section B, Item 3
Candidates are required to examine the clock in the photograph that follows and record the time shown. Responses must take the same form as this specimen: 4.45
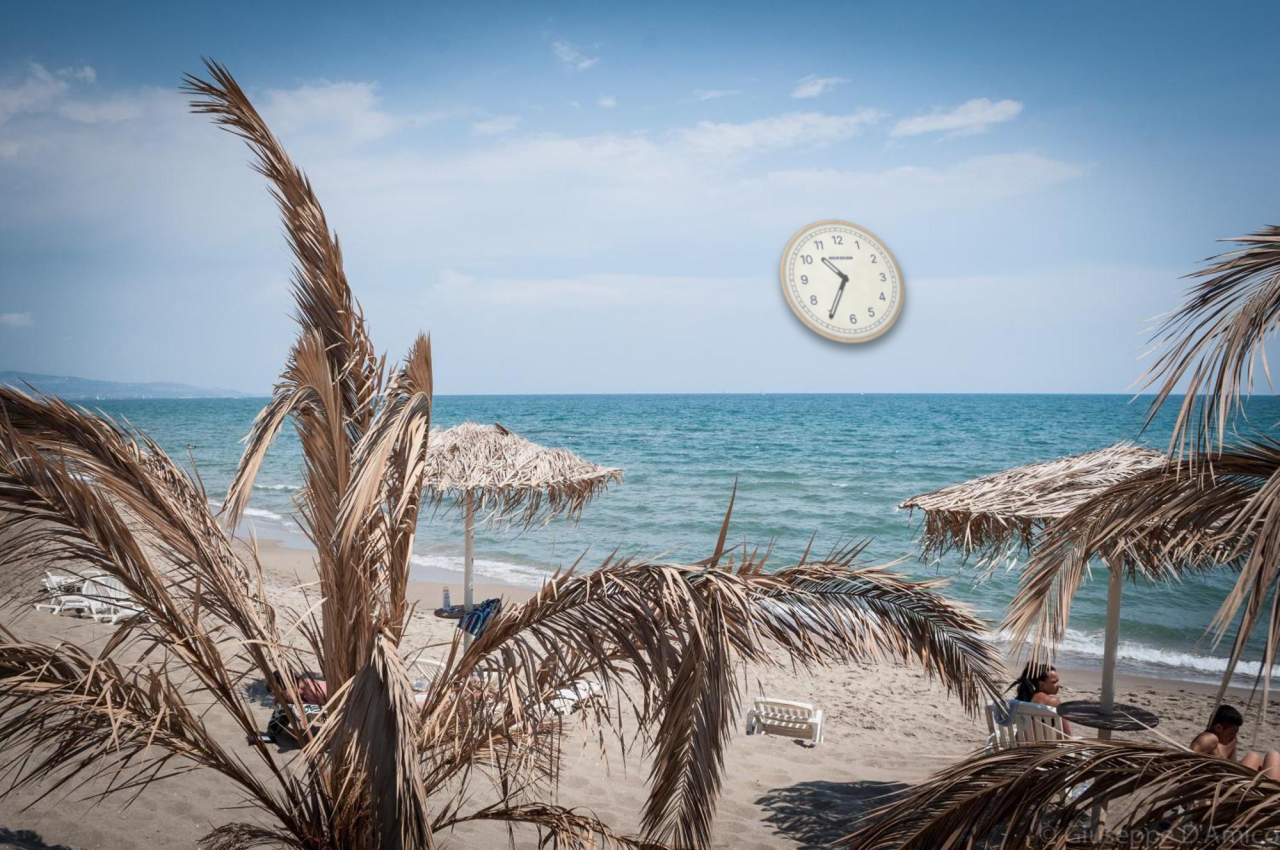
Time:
10.35
